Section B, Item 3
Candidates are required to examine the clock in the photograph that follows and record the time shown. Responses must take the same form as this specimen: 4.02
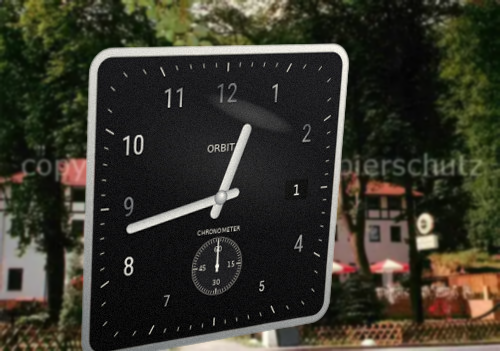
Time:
12.43
